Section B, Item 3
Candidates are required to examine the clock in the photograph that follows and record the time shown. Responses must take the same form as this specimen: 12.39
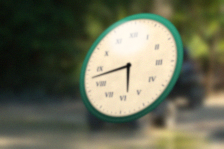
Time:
5.43
